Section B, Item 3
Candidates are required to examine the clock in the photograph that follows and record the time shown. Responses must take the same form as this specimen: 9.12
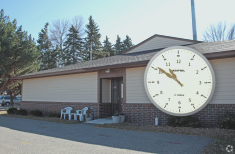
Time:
10.51
